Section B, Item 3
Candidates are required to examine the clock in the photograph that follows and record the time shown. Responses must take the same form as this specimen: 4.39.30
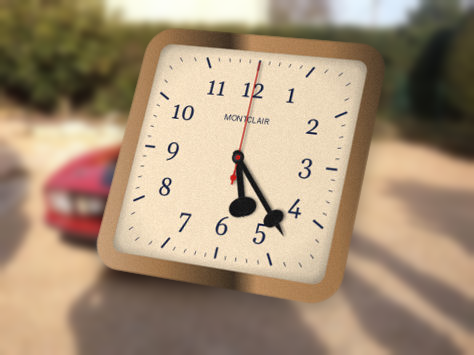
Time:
5.23.00
